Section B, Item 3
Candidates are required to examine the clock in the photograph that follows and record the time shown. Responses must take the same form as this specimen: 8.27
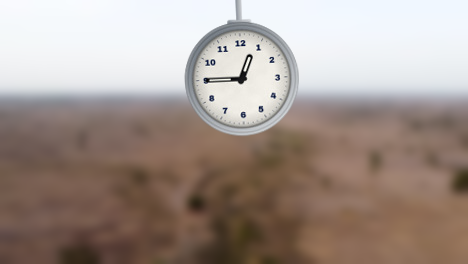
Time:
12.45
